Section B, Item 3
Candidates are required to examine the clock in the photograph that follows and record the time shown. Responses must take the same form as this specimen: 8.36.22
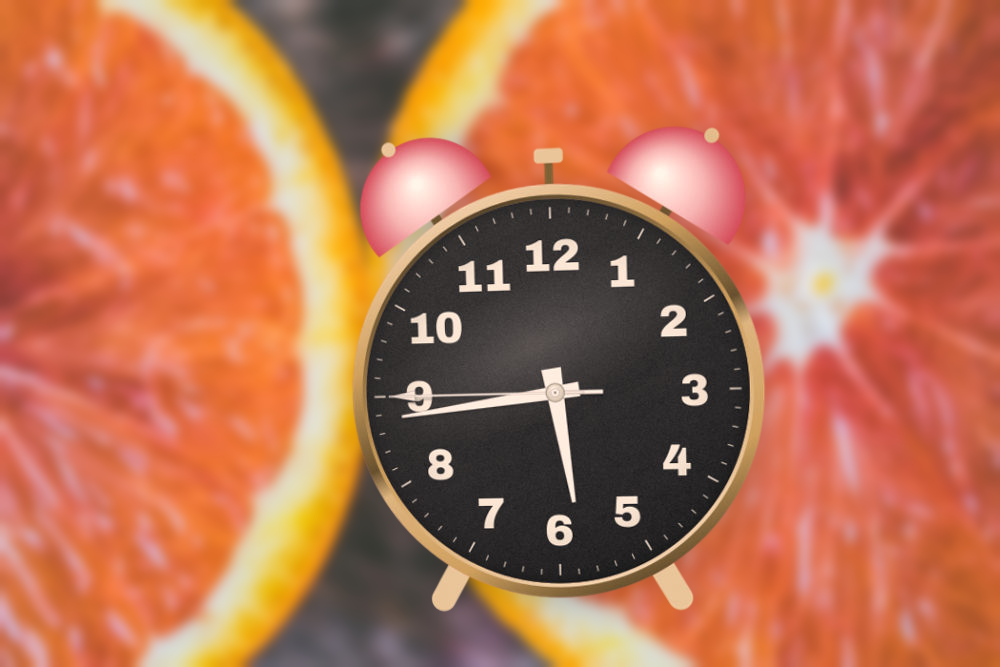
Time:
5.43.45
